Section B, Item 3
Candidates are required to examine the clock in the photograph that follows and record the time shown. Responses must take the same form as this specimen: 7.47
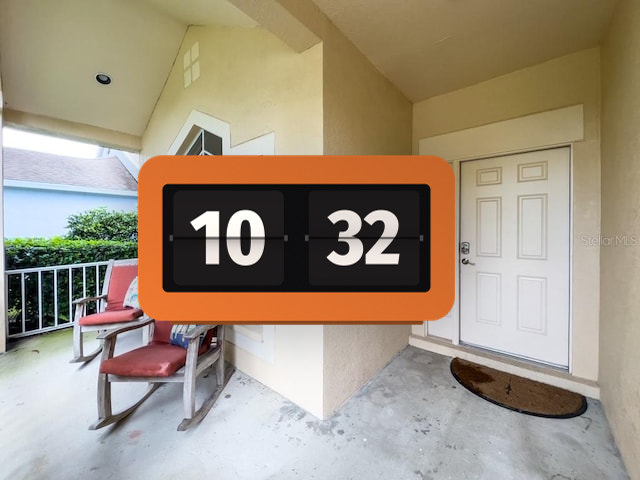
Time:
10.32
